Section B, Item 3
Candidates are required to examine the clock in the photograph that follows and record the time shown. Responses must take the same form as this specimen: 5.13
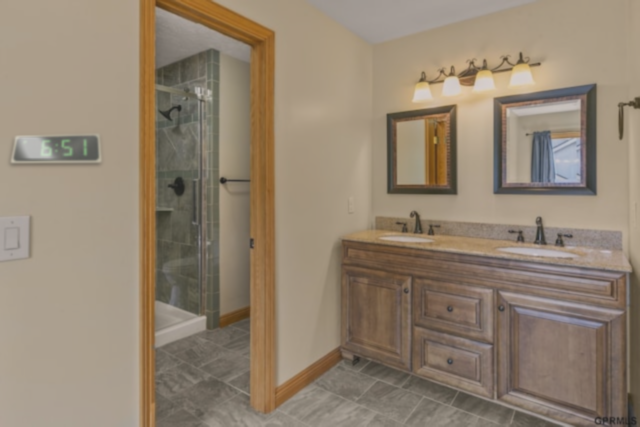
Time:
6.51
